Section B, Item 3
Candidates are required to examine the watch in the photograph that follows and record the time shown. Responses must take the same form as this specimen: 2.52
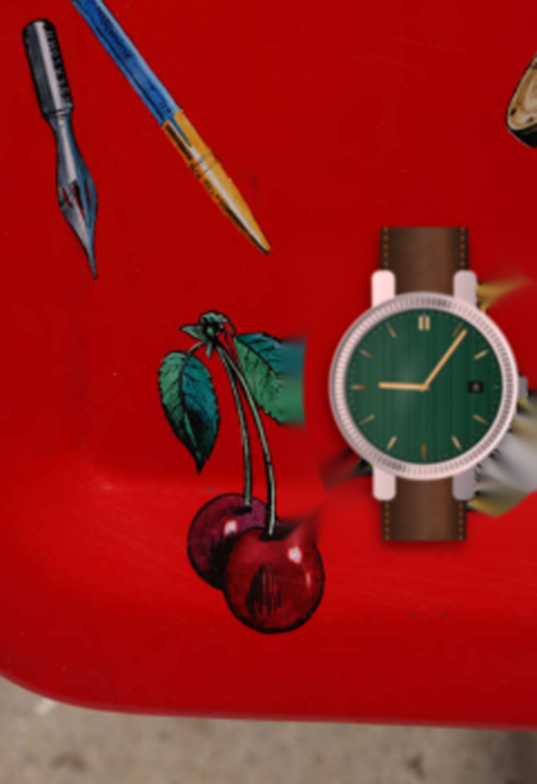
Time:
9.06
